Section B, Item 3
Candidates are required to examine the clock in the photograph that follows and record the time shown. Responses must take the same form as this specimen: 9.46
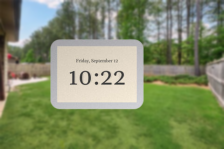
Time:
10.22
